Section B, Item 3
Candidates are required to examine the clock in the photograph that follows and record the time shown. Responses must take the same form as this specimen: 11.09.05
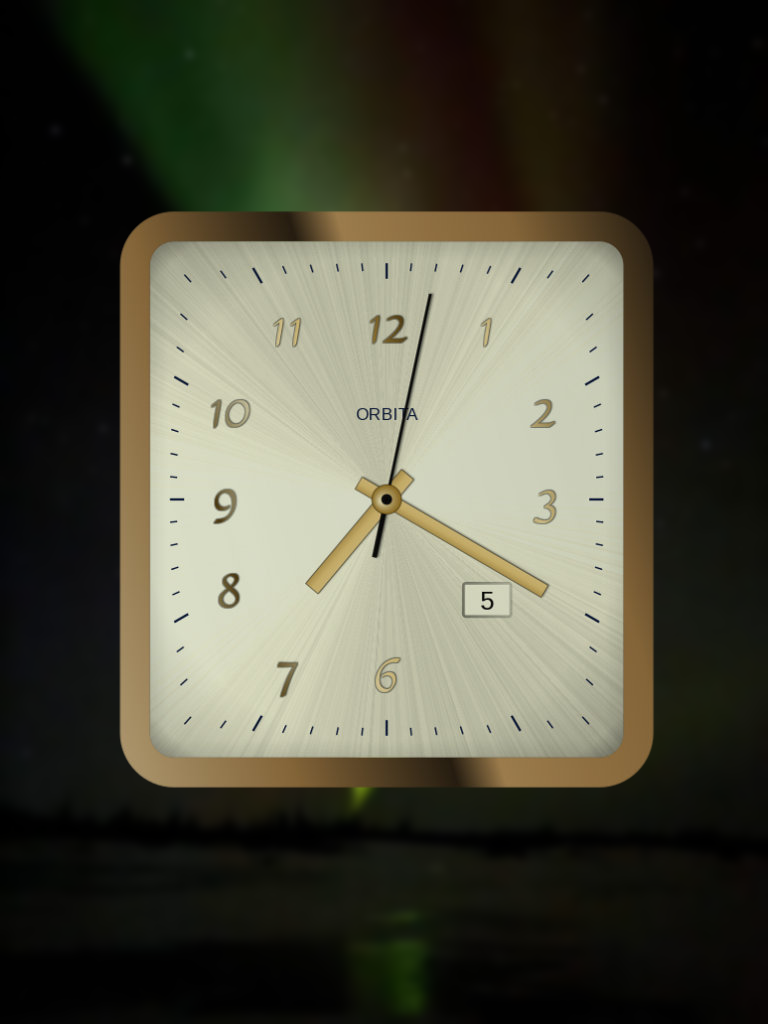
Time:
7.20.02
